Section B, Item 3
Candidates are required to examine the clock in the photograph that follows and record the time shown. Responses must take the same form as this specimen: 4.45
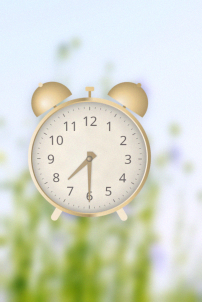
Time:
7.30
